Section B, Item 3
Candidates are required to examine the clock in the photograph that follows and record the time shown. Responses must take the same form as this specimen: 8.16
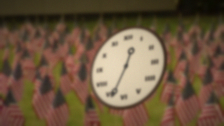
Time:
12.34
